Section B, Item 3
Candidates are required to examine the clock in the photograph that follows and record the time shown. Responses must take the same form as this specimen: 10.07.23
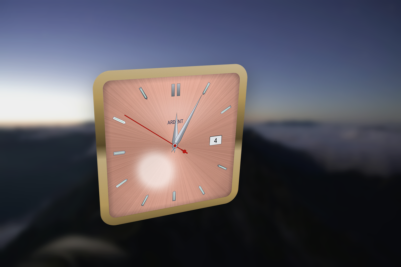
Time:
12.04.51
